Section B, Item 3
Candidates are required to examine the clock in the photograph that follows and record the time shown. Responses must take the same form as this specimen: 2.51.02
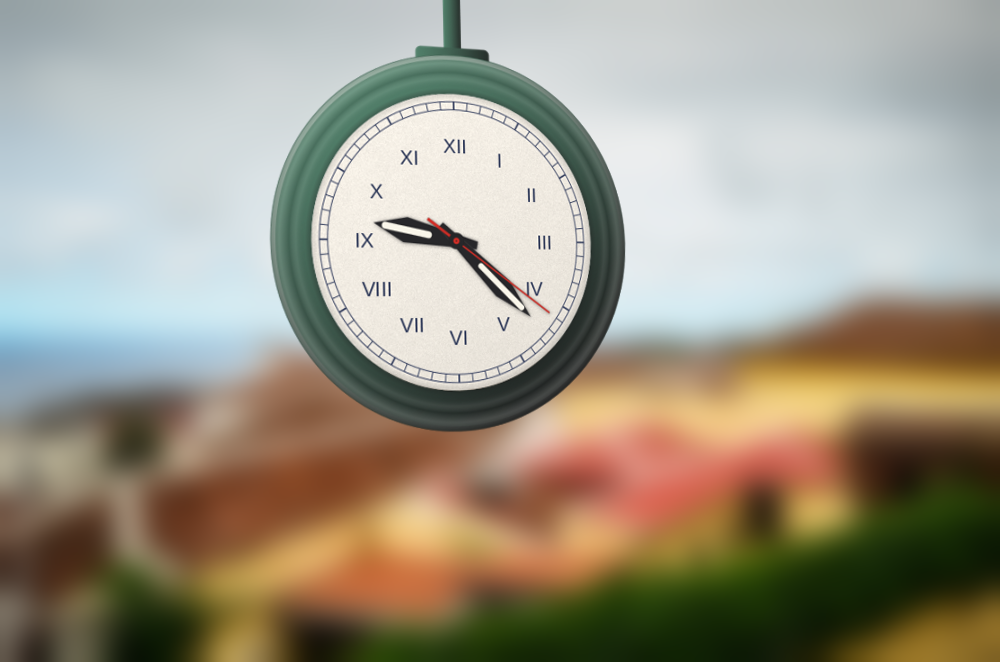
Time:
9.22.21
